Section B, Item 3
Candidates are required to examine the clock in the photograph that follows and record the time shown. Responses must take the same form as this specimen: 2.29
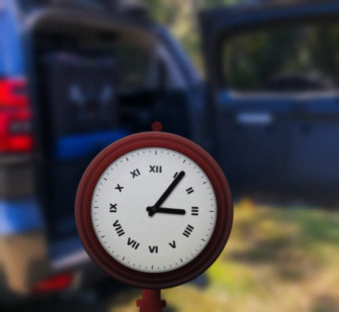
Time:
3.06
